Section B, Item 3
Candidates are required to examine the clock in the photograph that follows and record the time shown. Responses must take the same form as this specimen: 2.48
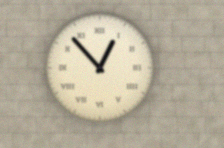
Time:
12.53
